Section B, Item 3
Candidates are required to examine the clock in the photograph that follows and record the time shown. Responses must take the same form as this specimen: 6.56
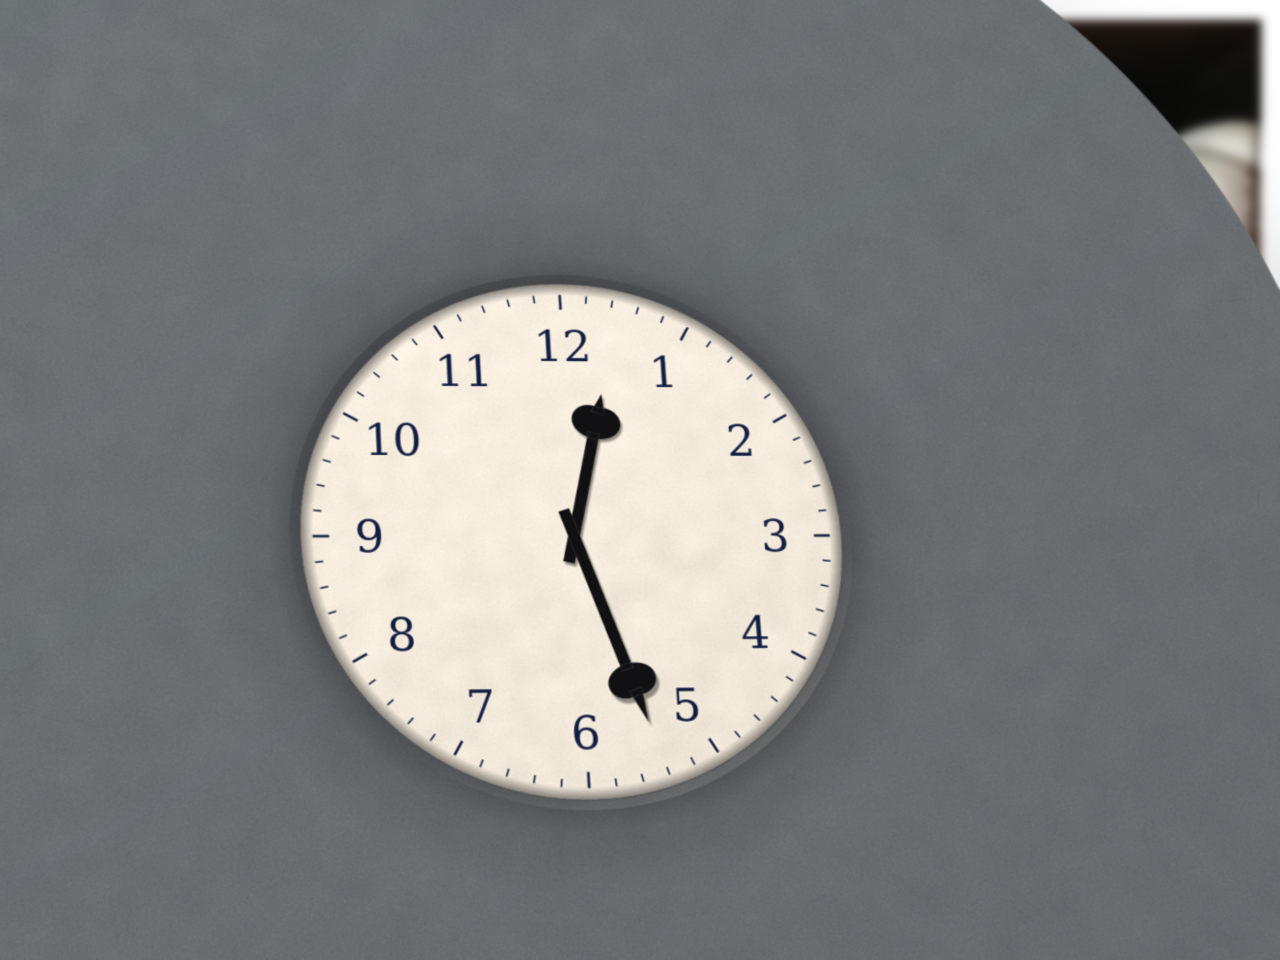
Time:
12.27
